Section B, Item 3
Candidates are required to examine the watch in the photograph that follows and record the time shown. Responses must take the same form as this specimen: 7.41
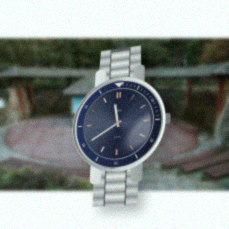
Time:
11.40
